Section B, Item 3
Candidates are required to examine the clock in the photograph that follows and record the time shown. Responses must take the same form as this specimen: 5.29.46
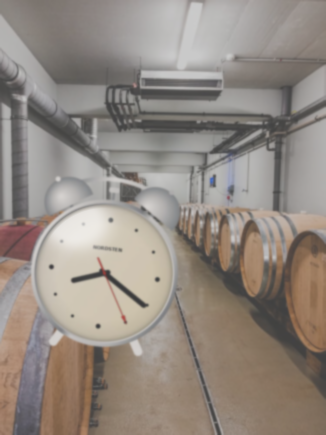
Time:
8.20.25
